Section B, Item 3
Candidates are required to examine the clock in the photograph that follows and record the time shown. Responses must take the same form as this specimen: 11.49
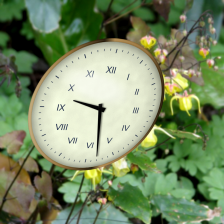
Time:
9.28
